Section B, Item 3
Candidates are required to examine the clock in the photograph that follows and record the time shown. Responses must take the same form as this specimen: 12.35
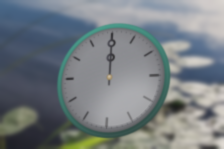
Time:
12.00
